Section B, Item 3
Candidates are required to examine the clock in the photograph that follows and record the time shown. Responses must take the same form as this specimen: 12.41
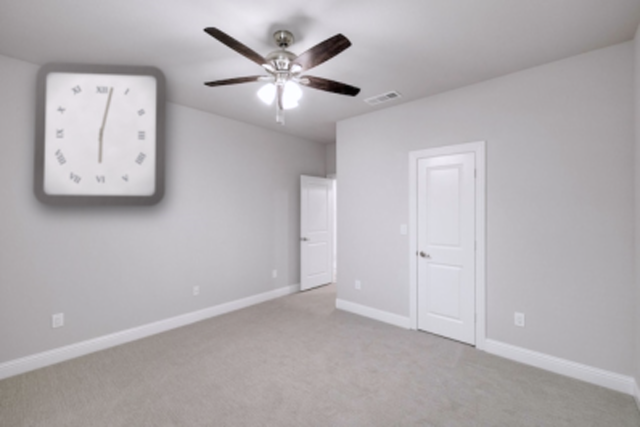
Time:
6.02
